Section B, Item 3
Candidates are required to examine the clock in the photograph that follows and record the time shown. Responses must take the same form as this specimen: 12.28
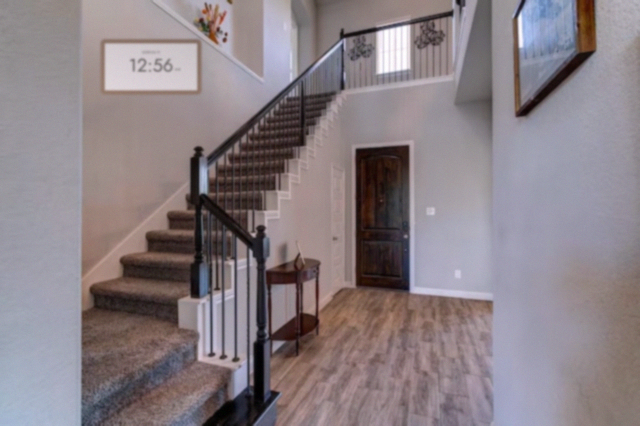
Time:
12.56
